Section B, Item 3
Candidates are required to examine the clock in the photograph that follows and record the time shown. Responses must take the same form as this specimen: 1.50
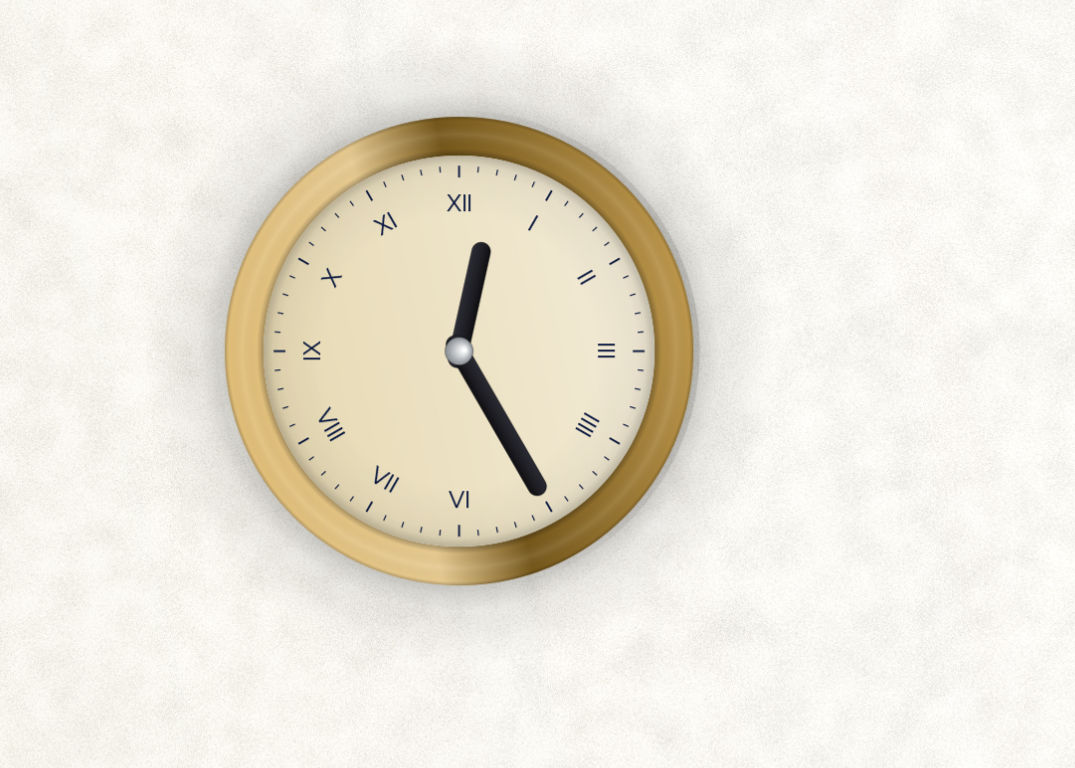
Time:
12.25
